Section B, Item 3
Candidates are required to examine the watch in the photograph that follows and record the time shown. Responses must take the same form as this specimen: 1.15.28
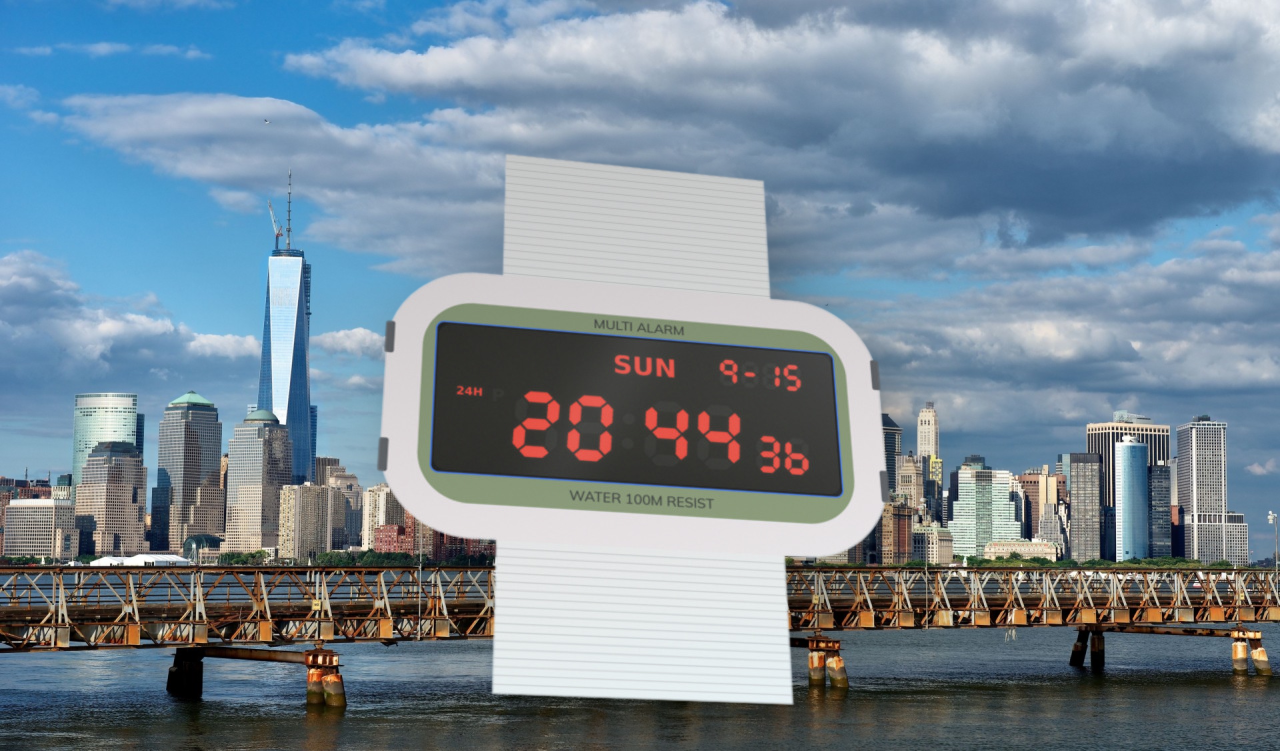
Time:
20.44.36
